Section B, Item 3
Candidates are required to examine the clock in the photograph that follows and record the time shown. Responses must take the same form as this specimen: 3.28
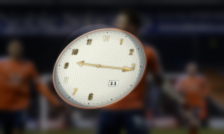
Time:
9.16
